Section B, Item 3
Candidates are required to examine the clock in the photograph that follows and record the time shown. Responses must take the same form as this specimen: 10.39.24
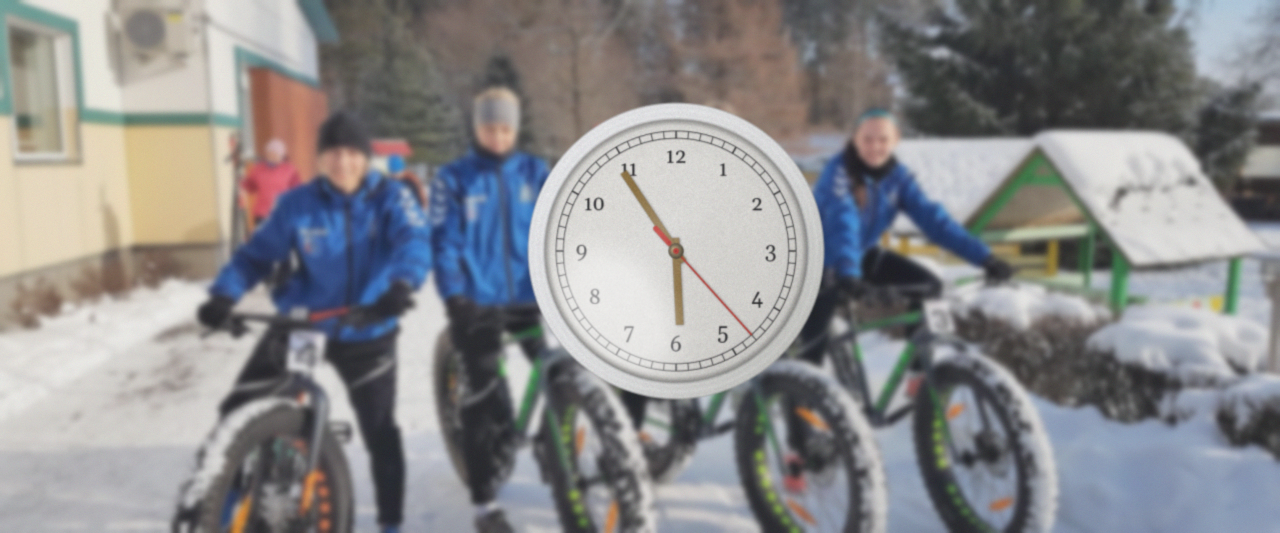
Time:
5.54.23
